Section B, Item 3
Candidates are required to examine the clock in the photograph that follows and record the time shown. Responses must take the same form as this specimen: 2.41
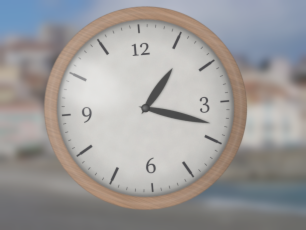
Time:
1.18
